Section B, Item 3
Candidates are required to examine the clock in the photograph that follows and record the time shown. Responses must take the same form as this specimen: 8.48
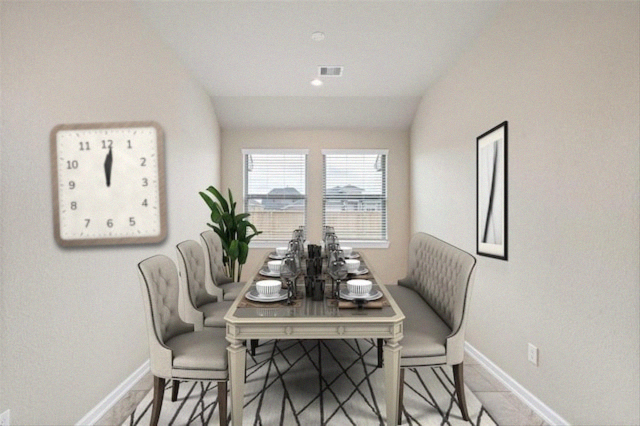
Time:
12.01
